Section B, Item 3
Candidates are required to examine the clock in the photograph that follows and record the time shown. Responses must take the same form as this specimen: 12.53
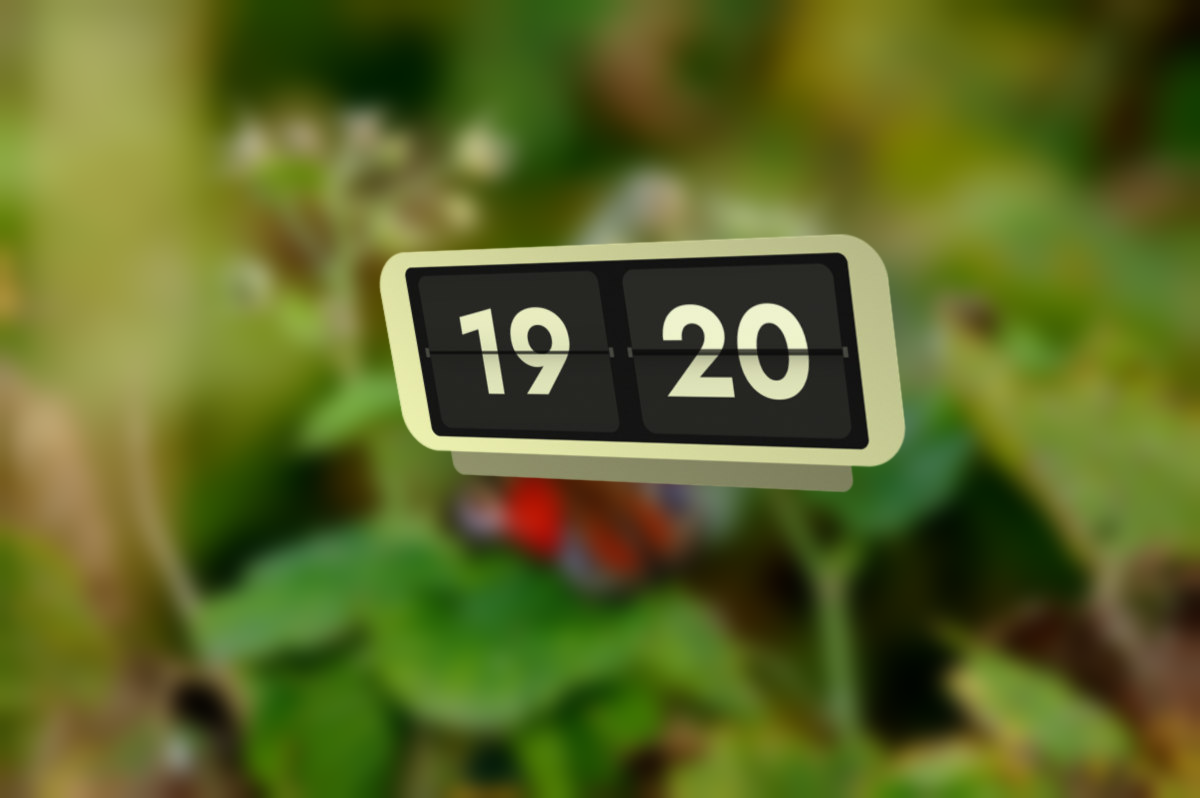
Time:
19.20
